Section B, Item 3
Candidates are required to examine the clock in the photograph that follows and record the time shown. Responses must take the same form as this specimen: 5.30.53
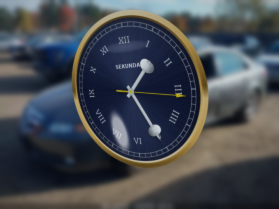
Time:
1.25.16
